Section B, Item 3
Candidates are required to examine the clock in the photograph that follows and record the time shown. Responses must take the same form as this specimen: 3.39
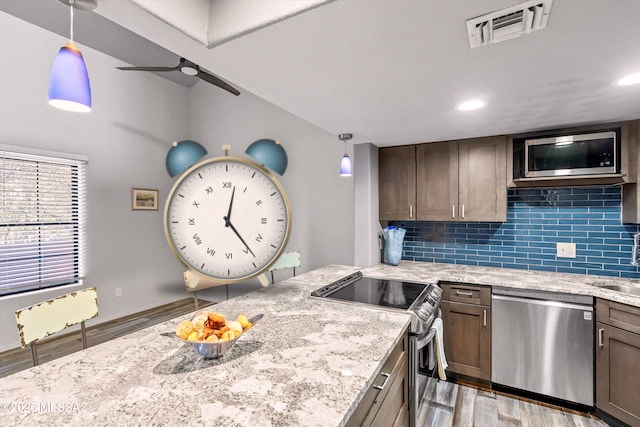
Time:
12.24
